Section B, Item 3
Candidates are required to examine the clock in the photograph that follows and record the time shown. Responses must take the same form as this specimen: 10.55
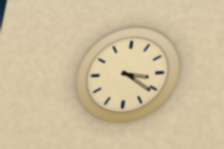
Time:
3.21
